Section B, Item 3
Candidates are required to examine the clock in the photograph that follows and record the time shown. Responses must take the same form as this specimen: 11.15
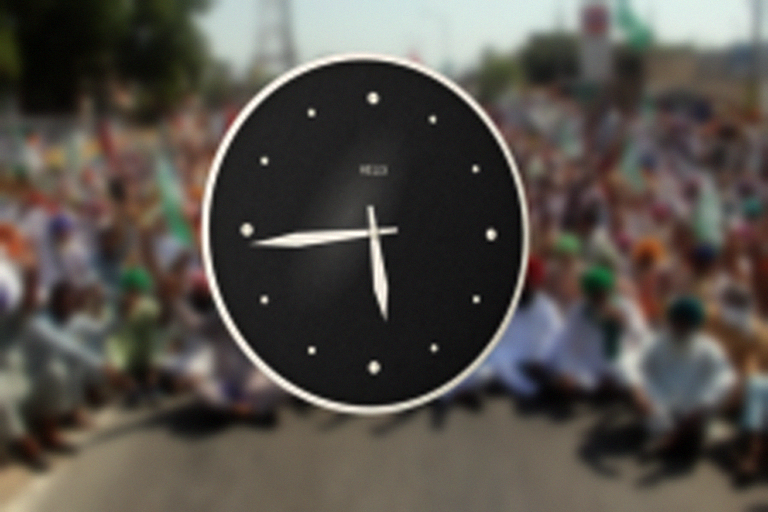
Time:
5.44
